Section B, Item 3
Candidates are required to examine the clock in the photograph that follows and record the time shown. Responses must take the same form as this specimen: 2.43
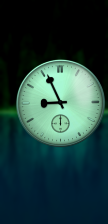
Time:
8.56
